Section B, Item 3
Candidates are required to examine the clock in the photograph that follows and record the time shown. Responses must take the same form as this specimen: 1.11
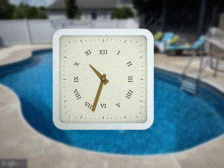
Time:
10.33
